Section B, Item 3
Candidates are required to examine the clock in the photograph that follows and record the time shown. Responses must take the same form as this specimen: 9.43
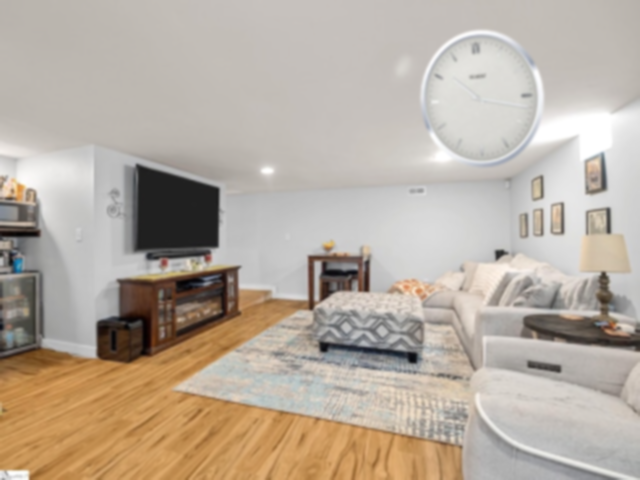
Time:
10.17
